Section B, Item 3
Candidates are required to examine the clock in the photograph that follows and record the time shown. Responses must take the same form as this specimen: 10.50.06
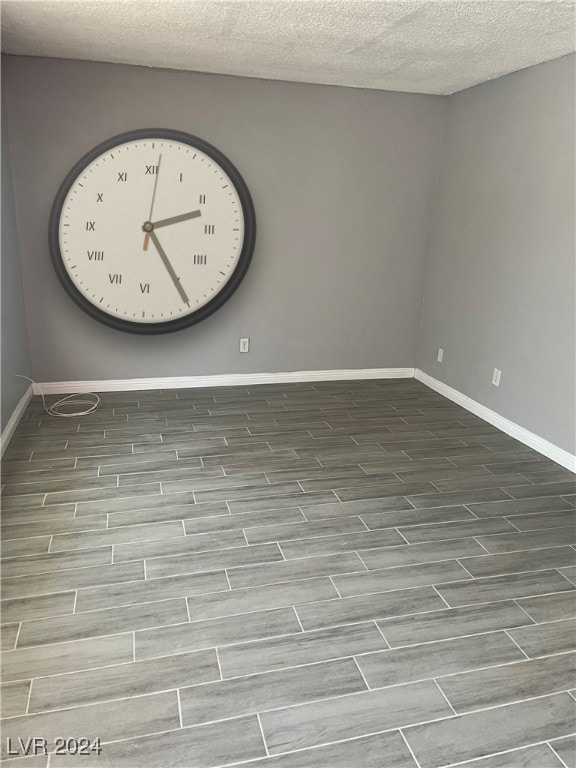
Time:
2.25.01
